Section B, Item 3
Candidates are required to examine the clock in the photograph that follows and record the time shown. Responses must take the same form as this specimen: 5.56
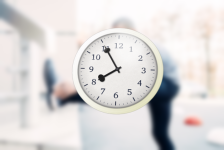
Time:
7.55
